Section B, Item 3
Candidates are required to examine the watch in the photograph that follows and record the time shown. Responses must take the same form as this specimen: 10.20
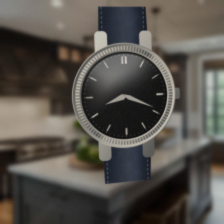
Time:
8.19
